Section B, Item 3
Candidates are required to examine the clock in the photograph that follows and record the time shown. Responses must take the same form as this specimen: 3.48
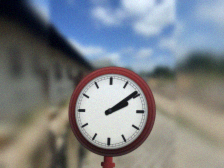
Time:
2.09
